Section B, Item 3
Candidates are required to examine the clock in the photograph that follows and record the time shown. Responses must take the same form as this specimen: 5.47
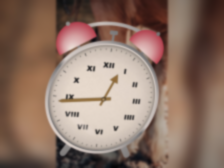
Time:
12.44
